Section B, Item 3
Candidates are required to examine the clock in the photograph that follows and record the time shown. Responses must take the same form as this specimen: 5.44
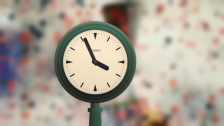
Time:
3.56
